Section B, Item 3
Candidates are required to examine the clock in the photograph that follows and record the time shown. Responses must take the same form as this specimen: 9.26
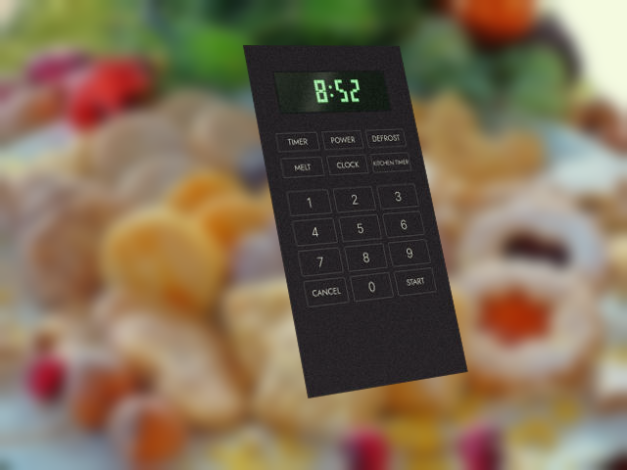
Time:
8.52
